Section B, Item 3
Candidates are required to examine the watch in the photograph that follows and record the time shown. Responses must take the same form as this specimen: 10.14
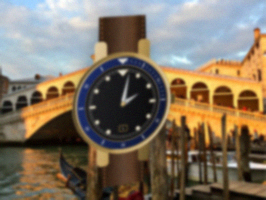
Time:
2.02
